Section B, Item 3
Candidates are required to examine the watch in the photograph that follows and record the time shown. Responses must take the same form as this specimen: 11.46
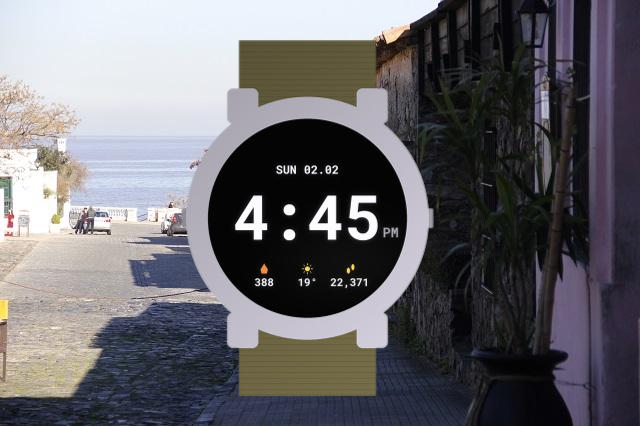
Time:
4.45
